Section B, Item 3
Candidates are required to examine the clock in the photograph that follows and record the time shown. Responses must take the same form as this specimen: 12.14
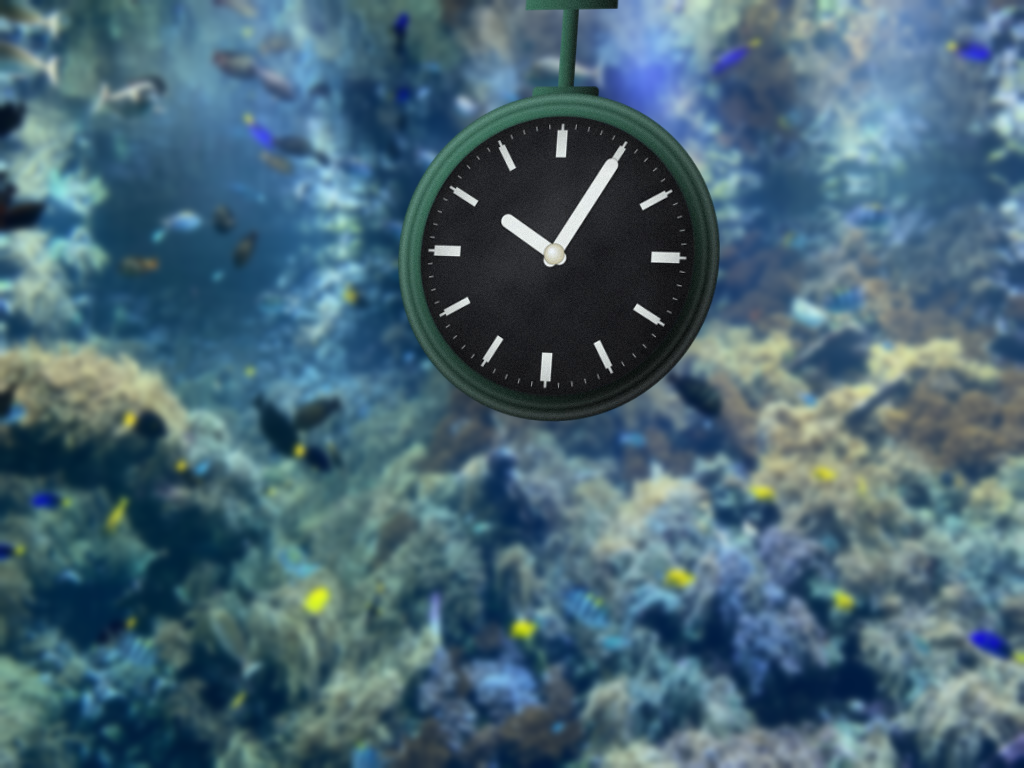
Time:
10.05
